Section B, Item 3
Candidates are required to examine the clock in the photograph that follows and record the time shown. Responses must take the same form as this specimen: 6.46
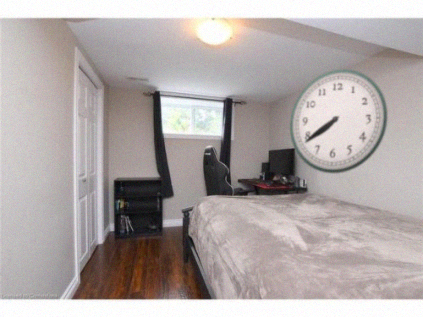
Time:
7.39
